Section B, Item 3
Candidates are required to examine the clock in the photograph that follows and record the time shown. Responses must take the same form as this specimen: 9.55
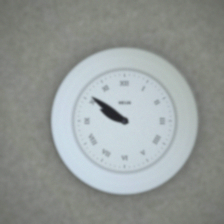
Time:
9.51
